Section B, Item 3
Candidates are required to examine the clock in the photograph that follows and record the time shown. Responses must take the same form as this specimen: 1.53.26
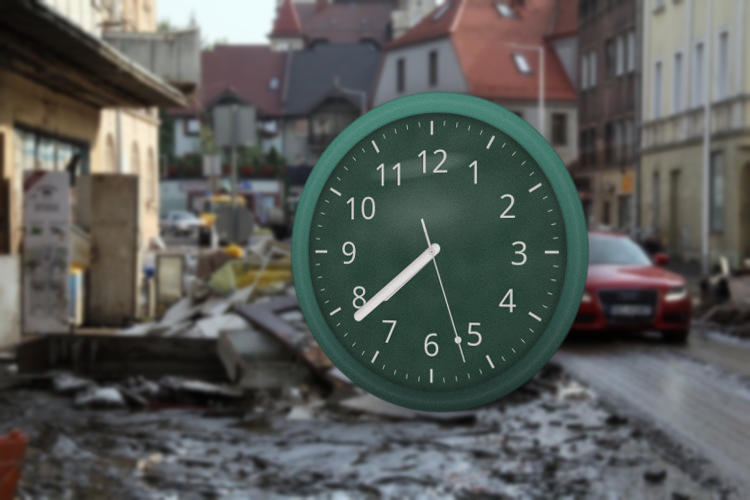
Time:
7.38.27
